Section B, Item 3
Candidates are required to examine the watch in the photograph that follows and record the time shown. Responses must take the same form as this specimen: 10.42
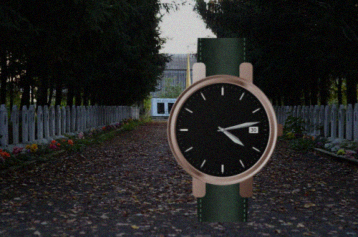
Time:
4.13
